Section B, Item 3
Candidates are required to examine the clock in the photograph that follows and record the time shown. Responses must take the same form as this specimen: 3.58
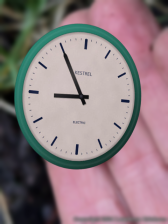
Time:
8.55
